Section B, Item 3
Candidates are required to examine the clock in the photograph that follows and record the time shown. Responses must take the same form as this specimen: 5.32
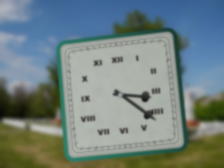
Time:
3.22
